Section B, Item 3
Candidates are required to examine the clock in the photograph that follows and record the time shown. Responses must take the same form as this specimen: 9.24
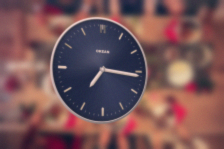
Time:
7.16
